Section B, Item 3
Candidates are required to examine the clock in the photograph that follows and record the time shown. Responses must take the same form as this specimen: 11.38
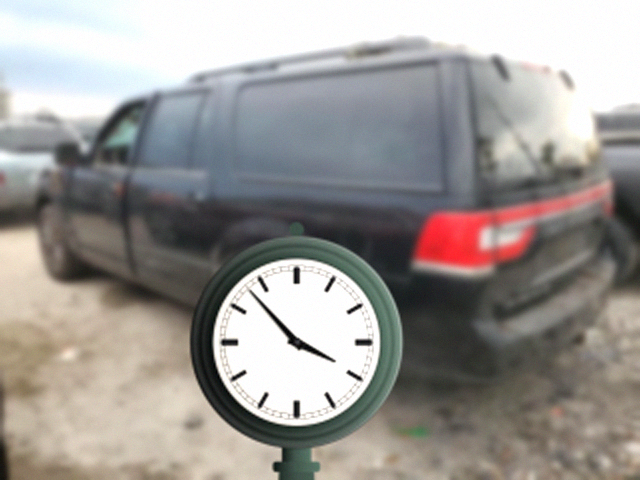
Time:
3.53
